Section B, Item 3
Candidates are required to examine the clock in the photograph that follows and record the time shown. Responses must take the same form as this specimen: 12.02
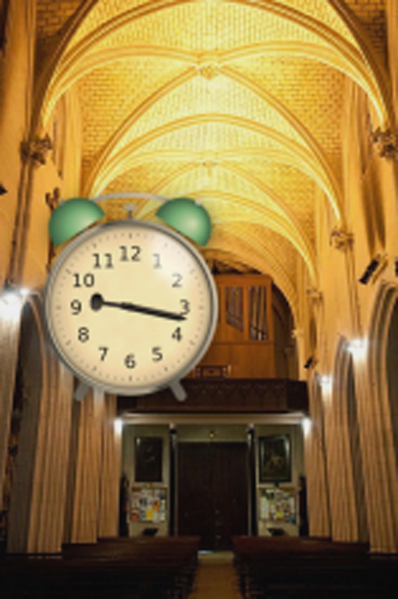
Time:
9.17
